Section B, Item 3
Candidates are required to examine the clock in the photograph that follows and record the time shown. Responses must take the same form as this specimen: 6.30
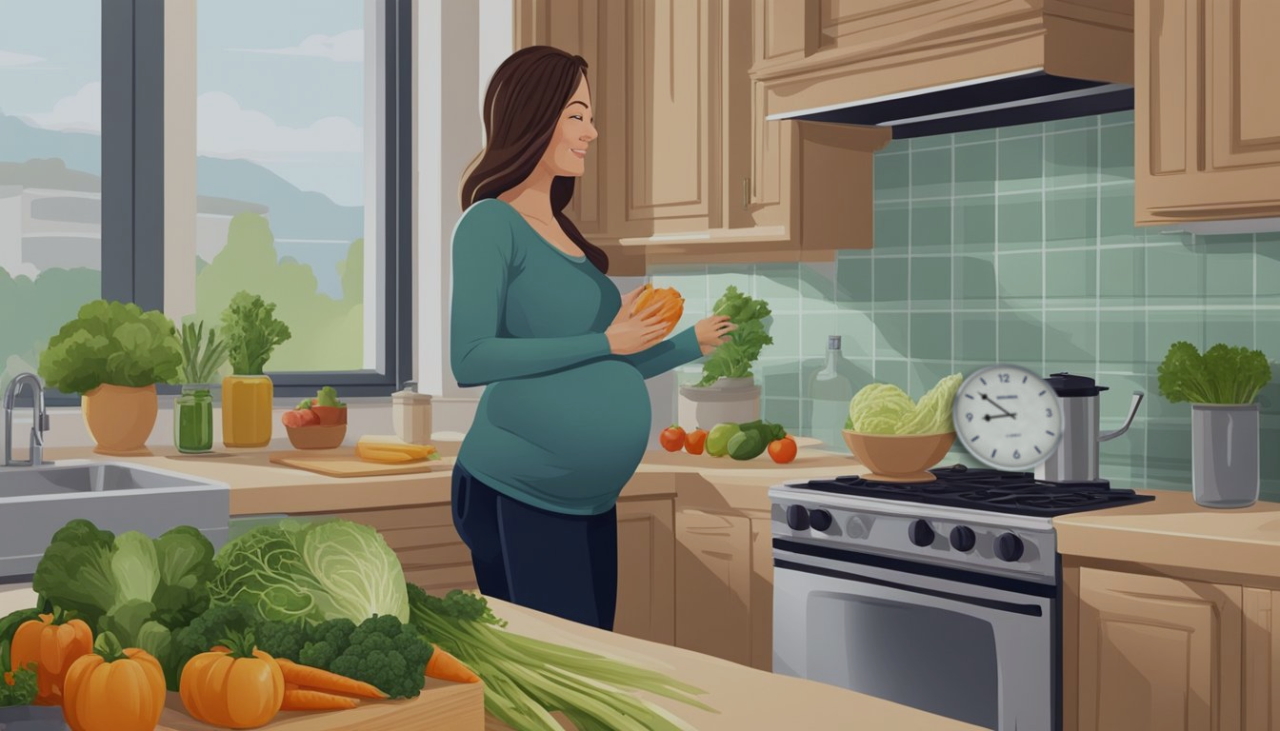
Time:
8.52
